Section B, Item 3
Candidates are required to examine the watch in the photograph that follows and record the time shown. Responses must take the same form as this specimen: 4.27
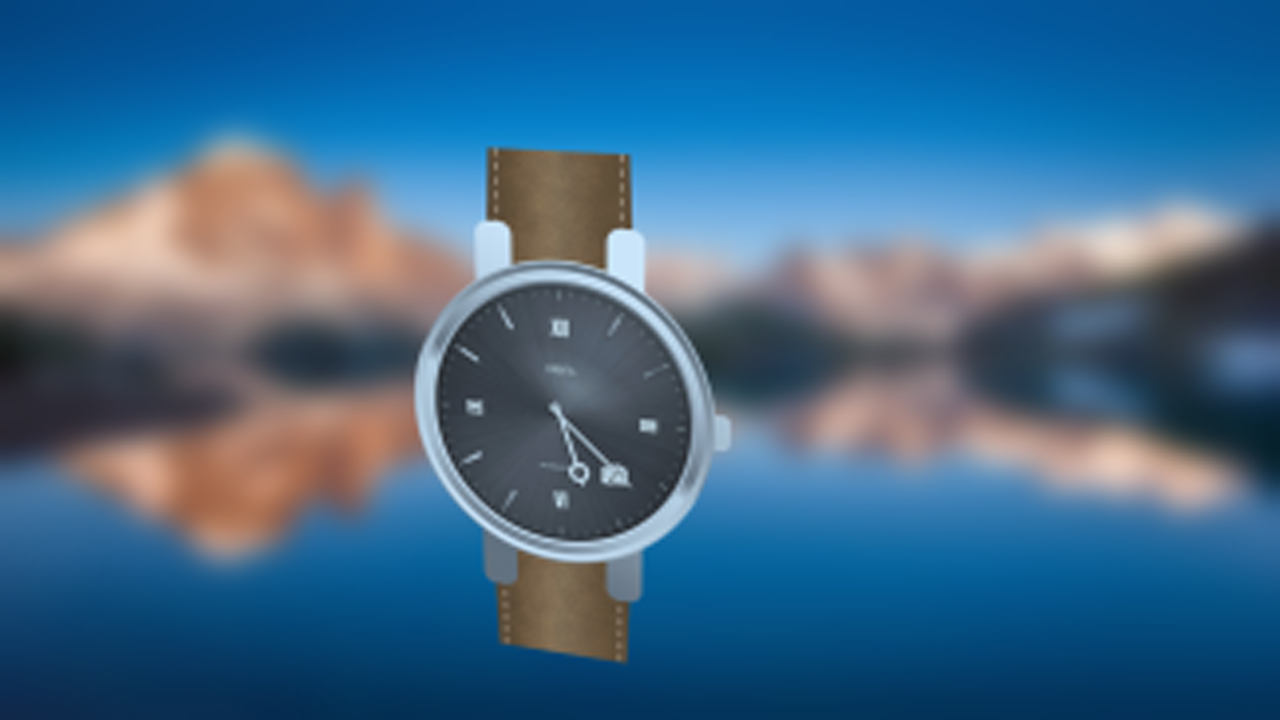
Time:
5.22
